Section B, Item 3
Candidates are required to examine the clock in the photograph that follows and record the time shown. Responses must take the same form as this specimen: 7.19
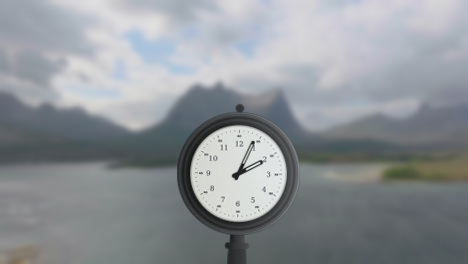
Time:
2.04
